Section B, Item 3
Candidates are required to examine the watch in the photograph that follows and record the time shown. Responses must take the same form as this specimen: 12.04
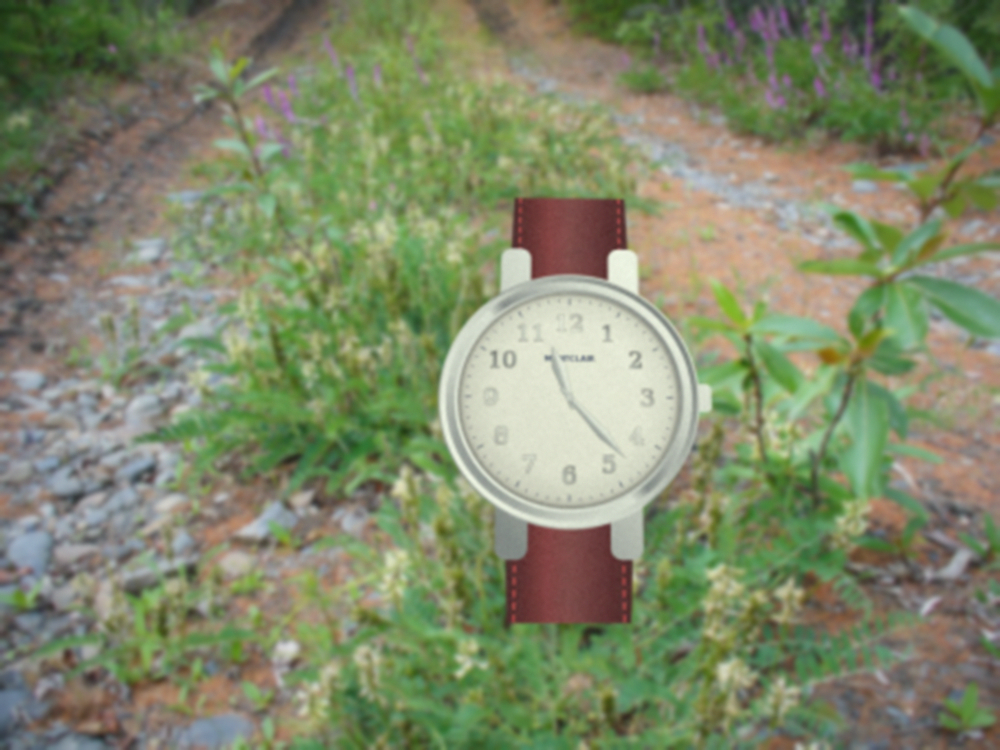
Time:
11.23
